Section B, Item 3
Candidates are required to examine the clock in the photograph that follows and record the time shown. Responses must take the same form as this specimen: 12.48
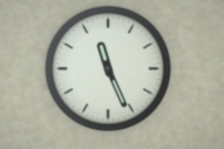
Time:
11.26
